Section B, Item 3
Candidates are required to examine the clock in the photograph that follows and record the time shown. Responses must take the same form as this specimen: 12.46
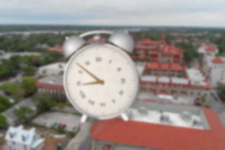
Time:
8.52
